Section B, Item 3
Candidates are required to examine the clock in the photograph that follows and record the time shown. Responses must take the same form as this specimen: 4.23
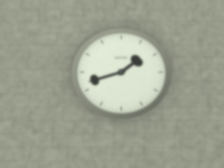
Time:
1.42
